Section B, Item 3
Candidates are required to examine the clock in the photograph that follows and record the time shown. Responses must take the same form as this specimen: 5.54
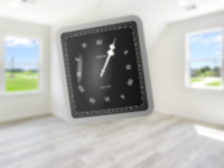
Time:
1.05
